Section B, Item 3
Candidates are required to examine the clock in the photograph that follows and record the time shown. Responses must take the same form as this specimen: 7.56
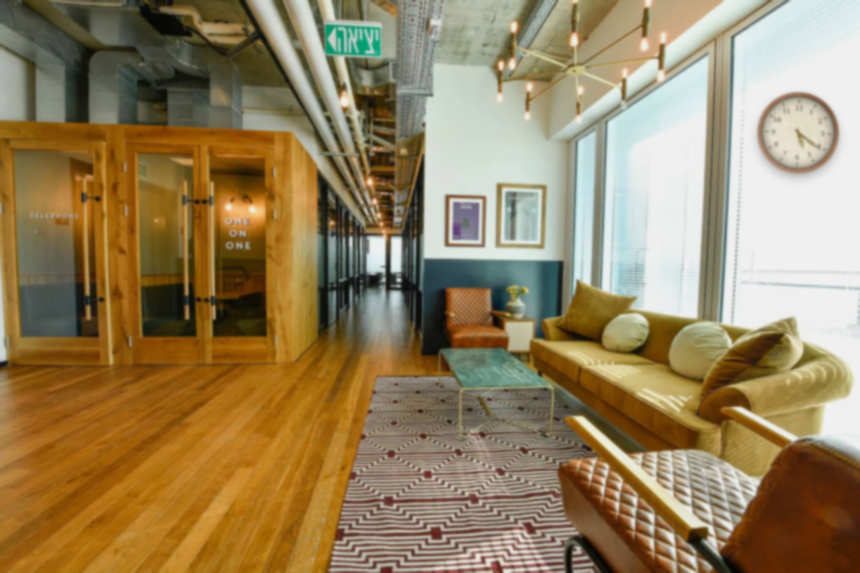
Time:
5.21
